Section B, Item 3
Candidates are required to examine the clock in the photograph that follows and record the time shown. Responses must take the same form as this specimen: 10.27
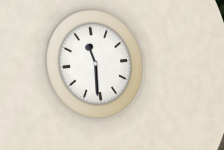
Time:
11.31
